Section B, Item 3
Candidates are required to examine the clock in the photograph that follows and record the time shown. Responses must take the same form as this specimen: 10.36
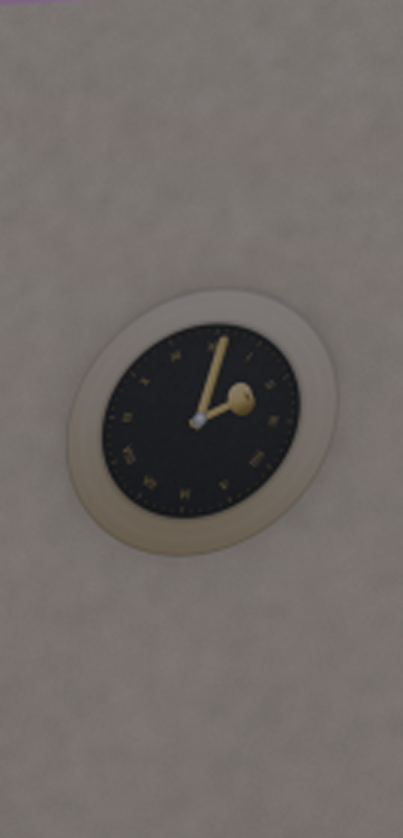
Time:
2.01
